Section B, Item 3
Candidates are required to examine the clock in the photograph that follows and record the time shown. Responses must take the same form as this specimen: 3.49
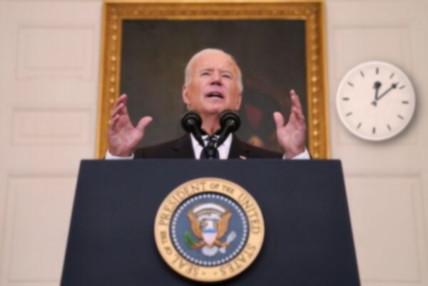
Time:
12.08
